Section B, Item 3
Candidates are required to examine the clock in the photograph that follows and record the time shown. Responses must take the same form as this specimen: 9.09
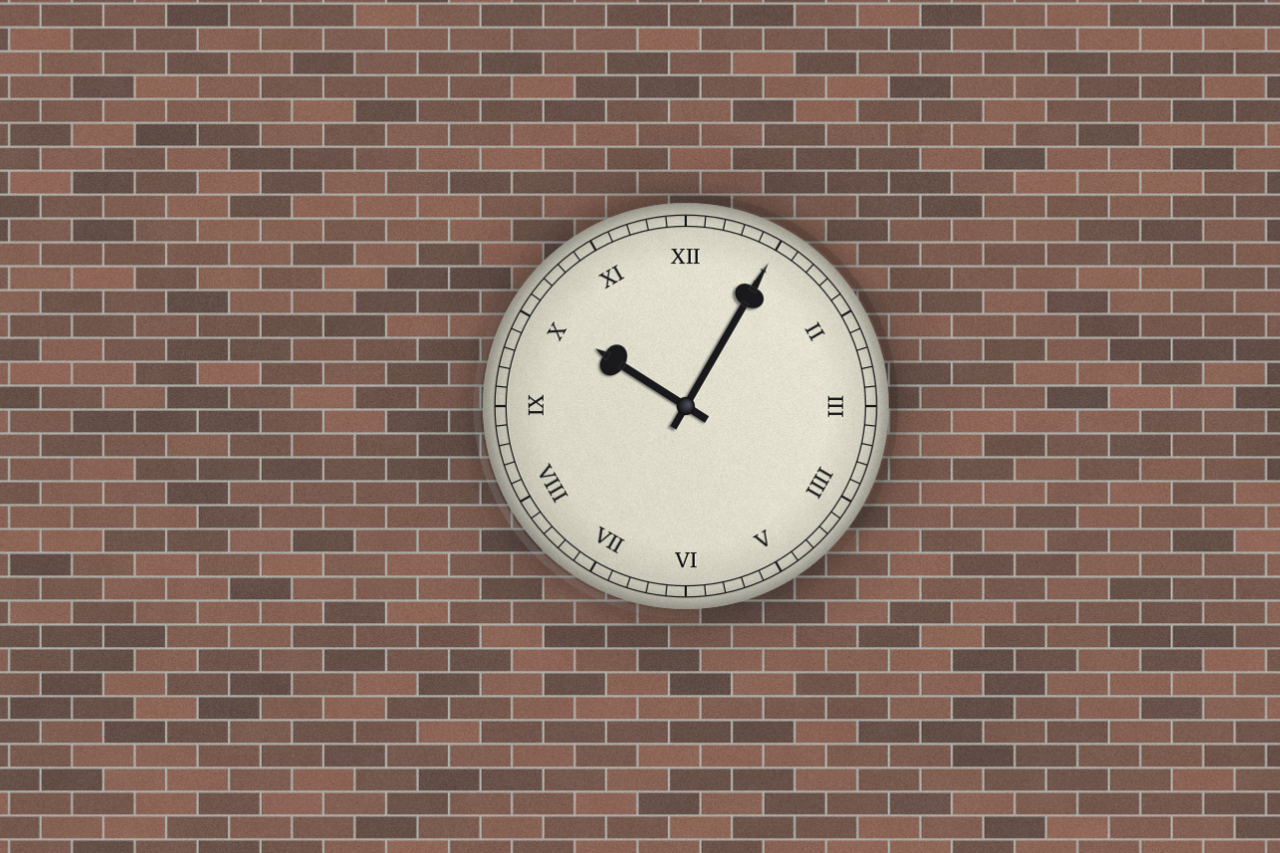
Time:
10.05
